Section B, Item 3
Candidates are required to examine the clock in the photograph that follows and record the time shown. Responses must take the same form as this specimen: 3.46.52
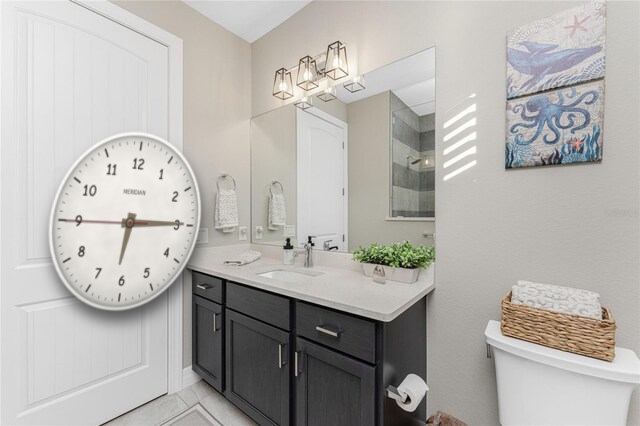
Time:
6.14.45
